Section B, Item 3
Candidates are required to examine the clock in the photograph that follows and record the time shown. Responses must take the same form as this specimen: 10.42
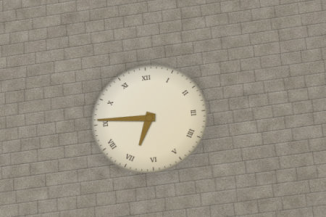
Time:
6.46
